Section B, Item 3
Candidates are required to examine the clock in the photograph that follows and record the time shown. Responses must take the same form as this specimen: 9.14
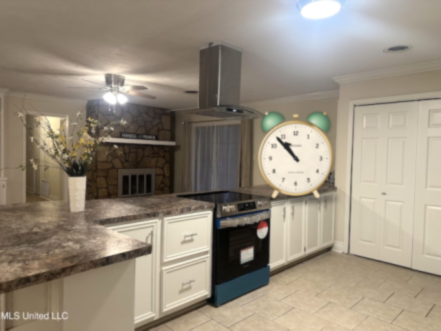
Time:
10.53
